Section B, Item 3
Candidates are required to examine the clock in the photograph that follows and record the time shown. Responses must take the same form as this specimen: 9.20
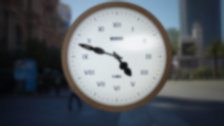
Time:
4.48
